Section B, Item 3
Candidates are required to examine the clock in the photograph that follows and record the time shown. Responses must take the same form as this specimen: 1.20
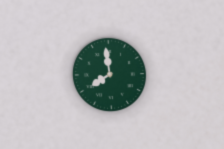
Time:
7.59
